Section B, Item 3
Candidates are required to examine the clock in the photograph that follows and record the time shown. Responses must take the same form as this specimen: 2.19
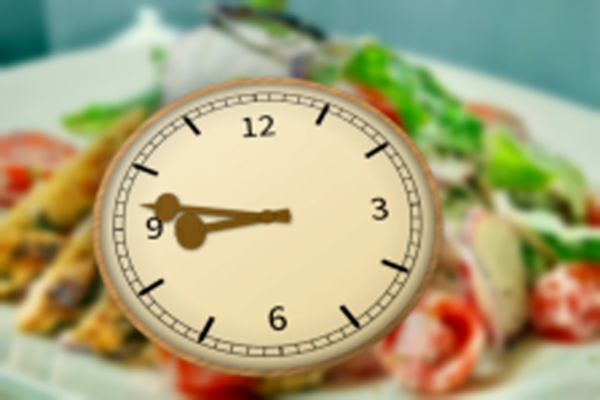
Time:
8.47
